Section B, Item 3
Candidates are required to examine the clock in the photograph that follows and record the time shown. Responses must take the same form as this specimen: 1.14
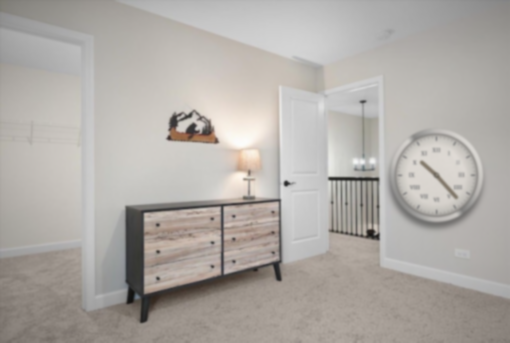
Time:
10.23
